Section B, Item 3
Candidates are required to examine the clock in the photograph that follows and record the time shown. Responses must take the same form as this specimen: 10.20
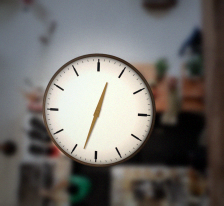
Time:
12.33
